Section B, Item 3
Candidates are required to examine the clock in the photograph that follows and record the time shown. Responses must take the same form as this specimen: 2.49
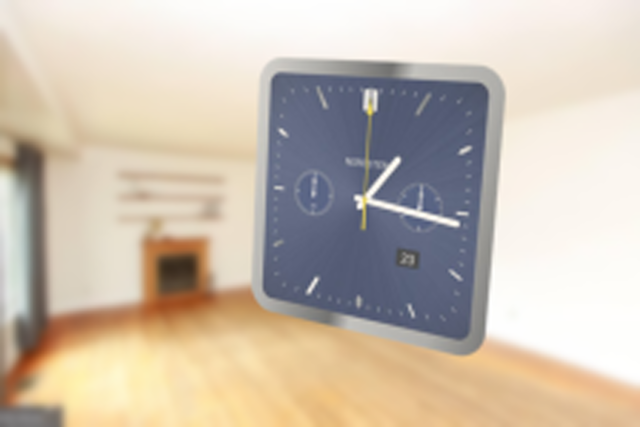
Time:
1.16
